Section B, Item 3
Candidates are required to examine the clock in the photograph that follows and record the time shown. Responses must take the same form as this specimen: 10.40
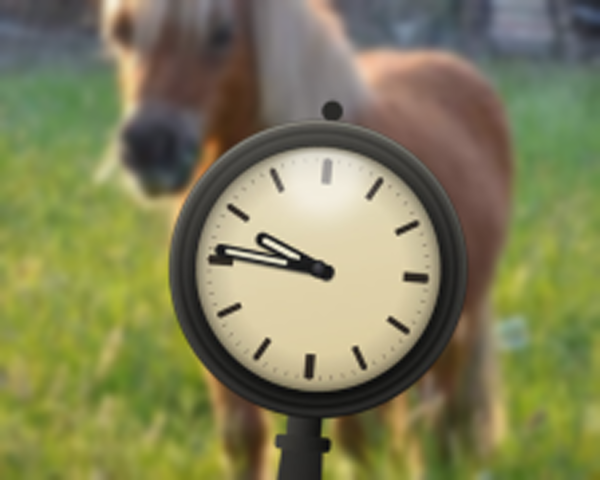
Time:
9.46
